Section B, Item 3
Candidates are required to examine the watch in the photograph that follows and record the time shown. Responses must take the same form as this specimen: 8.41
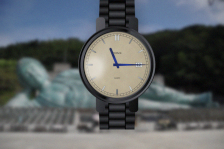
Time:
11.15
